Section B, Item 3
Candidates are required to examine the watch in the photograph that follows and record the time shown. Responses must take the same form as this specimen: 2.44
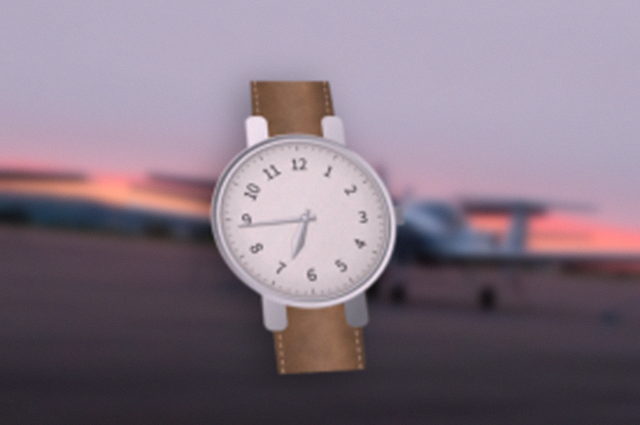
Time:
6.44
